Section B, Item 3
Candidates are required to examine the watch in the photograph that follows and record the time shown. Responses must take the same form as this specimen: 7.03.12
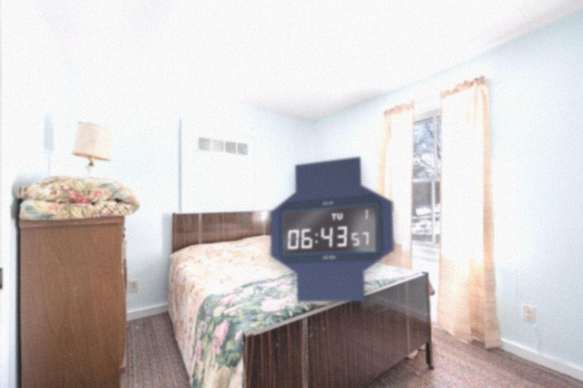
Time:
6.43.57
